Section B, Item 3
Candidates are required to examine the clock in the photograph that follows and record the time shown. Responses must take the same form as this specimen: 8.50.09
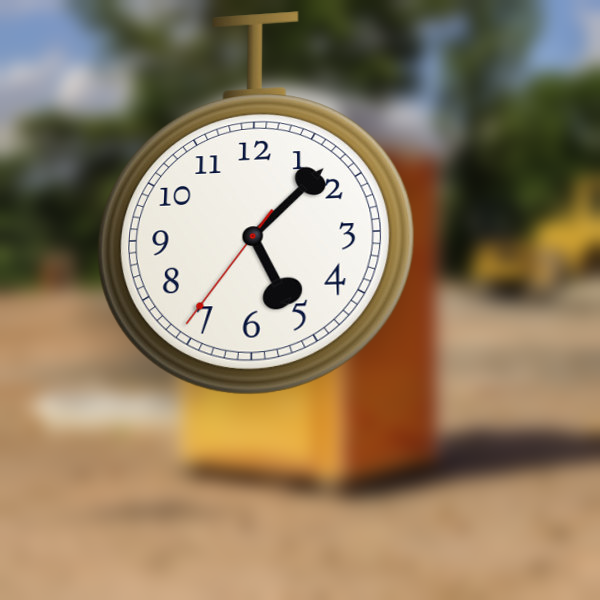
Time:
5.07.36
